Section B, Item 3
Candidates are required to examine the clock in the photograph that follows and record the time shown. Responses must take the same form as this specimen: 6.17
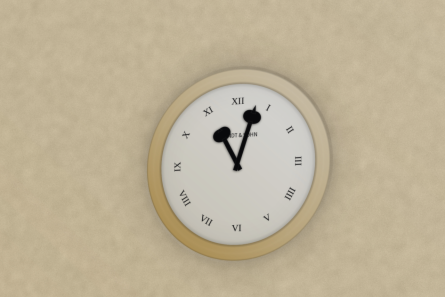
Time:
11.03
